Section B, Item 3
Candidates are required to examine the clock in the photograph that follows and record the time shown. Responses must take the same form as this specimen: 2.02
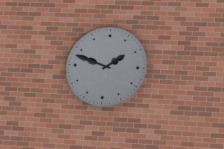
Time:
1.48
